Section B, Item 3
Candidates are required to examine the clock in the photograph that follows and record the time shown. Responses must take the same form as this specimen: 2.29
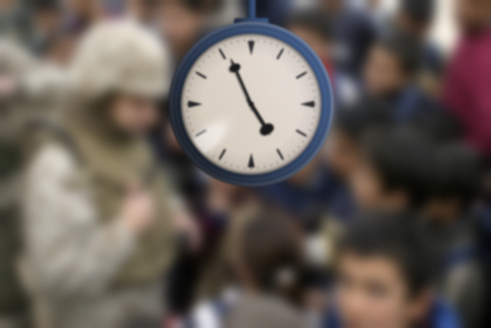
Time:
4.56
